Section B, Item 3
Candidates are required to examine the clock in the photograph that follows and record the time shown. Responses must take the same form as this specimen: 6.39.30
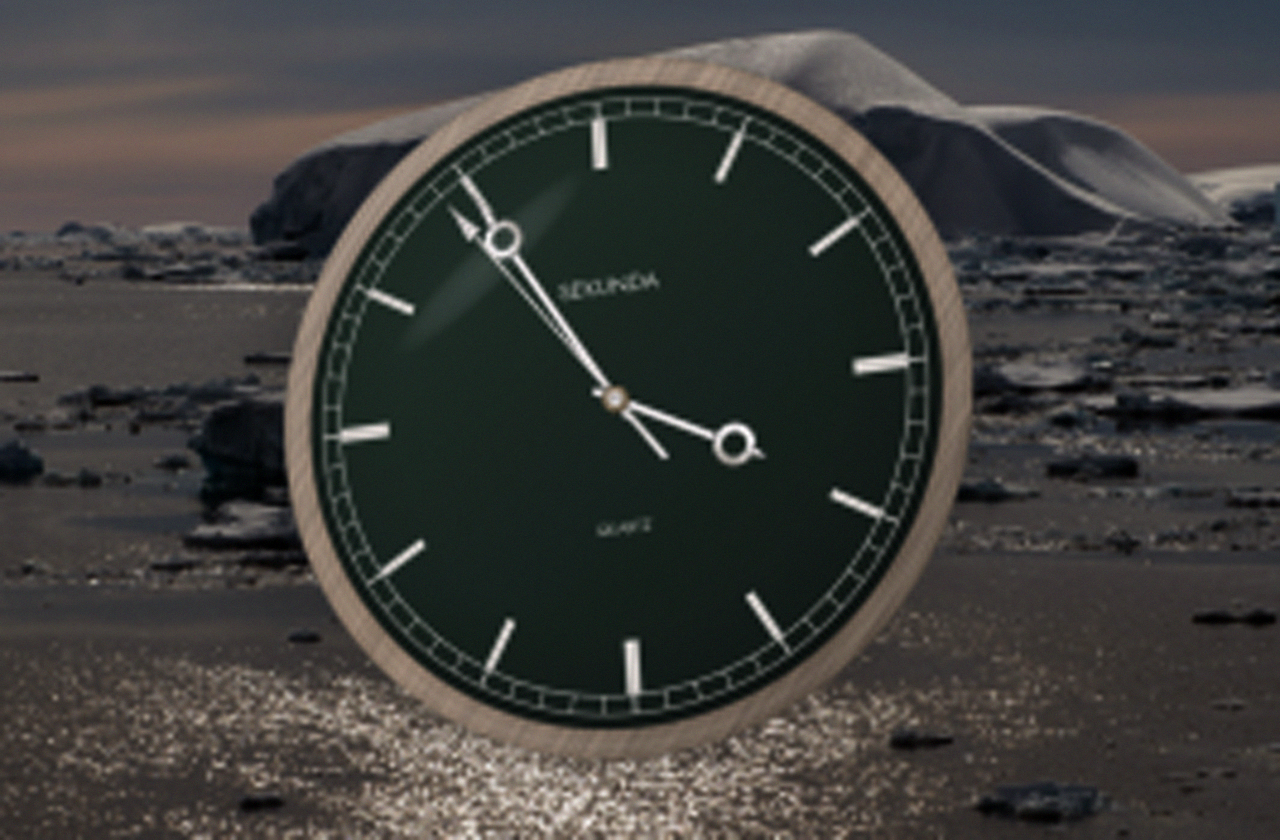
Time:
3.54.54
